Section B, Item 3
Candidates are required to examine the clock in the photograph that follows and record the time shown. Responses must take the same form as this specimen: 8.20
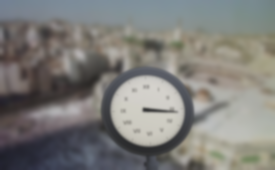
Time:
3.16
